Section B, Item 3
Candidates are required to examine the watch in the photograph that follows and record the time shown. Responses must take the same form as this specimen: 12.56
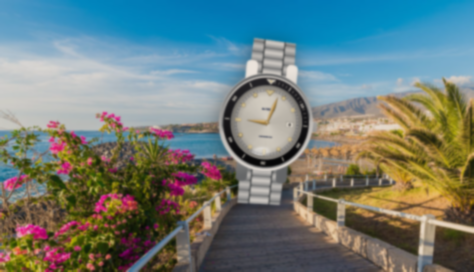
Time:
9.03
